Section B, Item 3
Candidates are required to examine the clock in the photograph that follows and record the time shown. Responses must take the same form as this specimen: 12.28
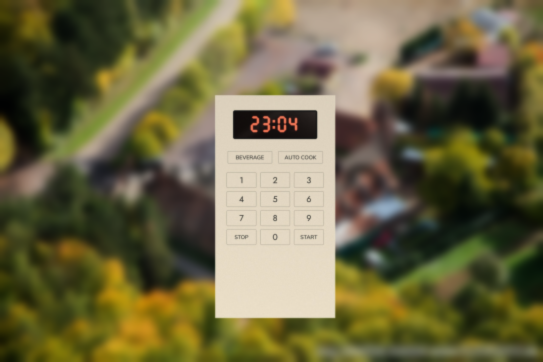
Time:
23.04
